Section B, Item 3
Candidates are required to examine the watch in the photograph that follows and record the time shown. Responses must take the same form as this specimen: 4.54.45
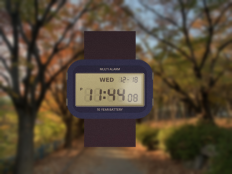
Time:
11.44.08
